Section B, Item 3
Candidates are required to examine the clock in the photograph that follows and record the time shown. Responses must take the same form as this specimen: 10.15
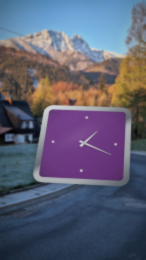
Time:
1.19
